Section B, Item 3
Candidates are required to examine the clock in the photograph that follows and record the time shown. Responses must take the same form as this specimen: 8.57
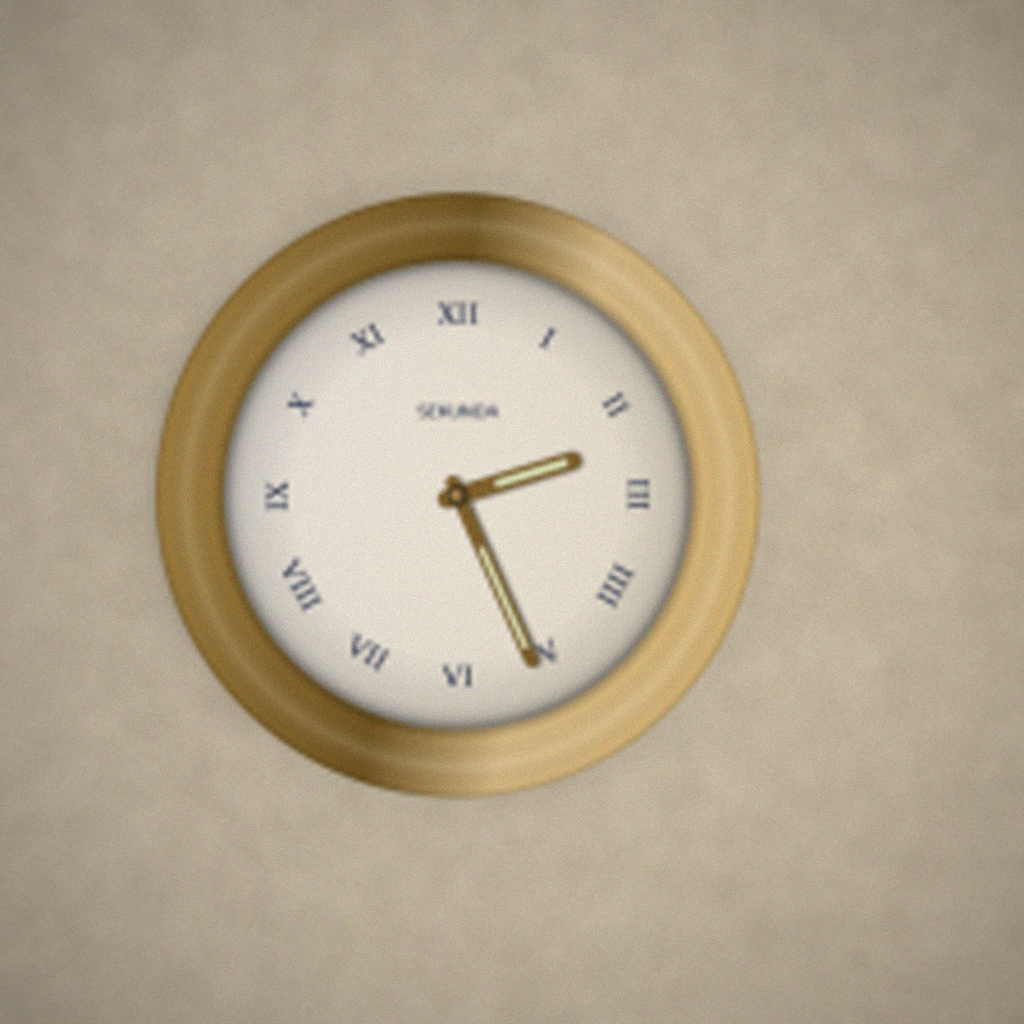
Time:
2.26
